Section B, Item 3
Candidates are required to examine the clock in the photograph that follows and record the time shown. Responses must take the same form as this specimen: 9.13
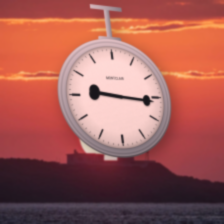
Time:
9.16
